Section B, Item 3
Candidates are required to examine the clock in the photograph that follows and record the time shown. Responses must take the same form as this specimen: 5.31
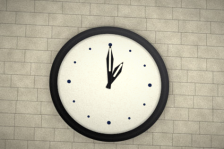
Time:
1.00
